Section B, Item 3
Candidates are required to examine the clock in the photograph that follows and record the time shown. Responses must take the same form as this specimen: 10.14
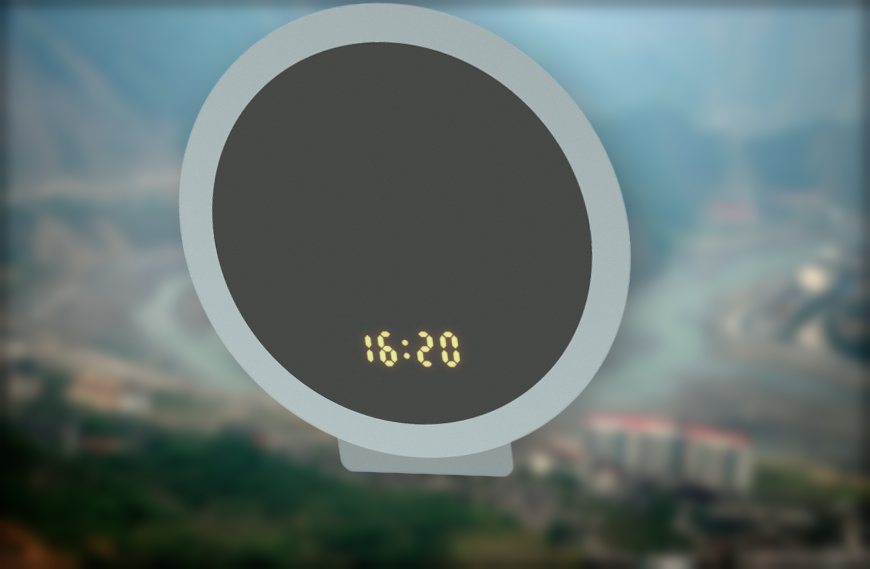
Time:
16.20
